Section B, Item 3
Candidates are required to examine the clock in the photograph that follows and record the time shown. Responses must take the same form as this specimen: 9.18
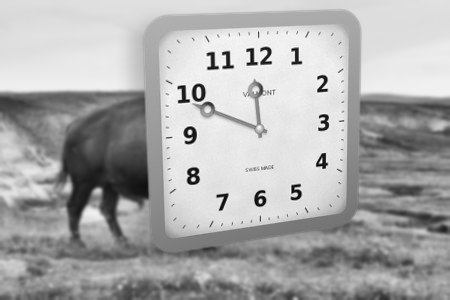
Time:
11.49
